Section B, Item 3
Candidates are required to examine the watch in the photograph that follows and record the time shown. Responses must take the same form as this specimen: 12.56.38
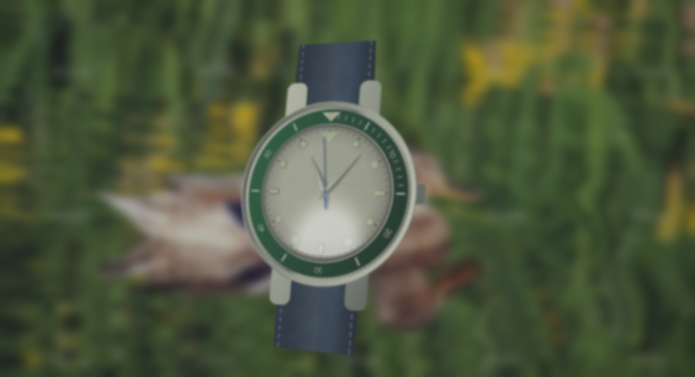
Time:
11.06.59
